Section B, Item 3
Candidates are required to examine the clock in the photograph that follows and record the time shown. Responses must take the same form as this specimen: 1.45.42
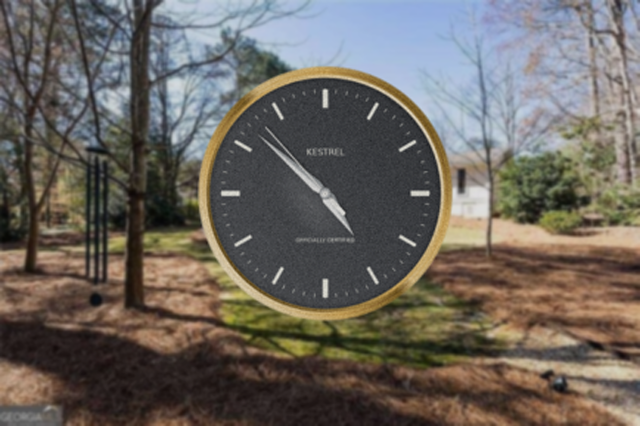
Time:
4.51.53
